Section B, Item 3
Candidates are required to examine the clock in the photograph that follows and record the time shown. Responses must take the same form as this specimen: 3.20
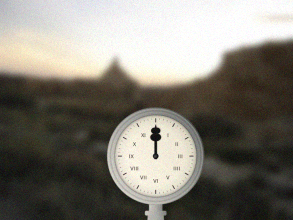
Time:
12.00
